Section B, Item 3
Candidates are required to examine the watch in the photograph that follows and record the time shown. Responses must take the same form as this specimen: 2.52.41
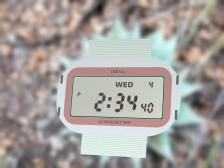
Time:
2.34.40
